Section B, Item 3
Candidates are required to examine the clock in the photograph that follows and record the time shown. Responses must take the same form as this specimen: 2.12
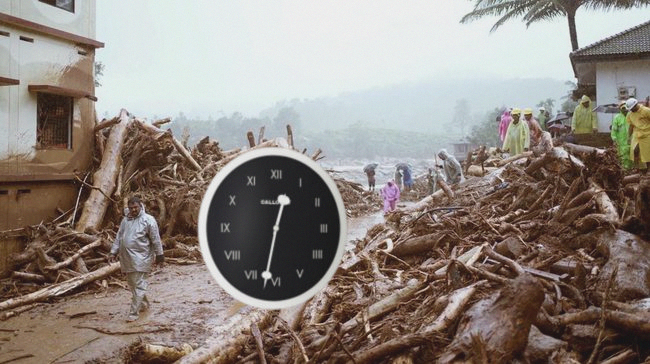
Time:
12.32
